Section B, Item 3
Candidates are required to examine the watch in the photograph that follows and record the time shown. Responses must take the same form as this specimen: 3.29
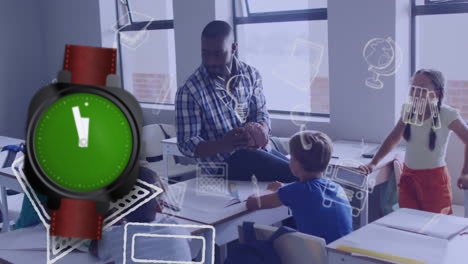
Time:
11.57
